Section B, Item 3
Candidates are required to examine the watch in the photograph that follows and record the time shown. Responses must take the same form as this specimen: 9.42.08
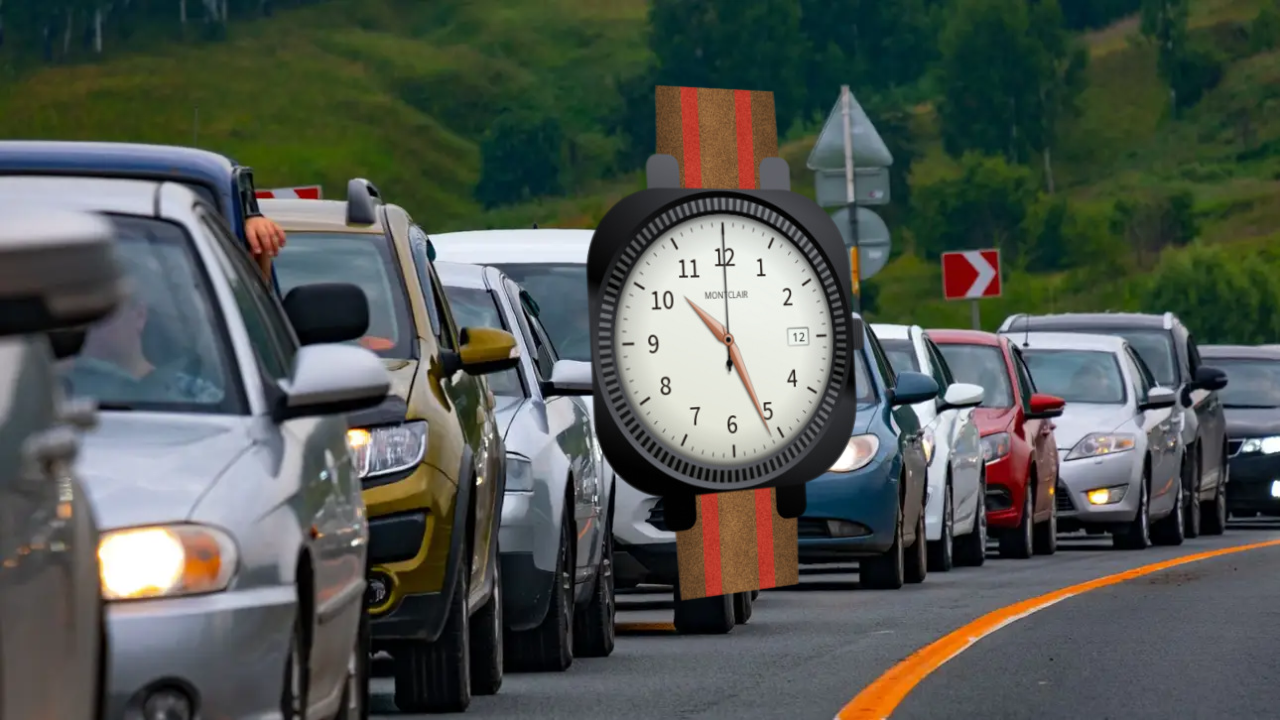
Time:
10.26.00
